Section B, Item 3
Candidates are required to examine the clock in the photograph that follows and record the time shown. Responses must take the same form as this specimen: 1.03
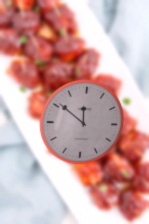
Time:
11.51
